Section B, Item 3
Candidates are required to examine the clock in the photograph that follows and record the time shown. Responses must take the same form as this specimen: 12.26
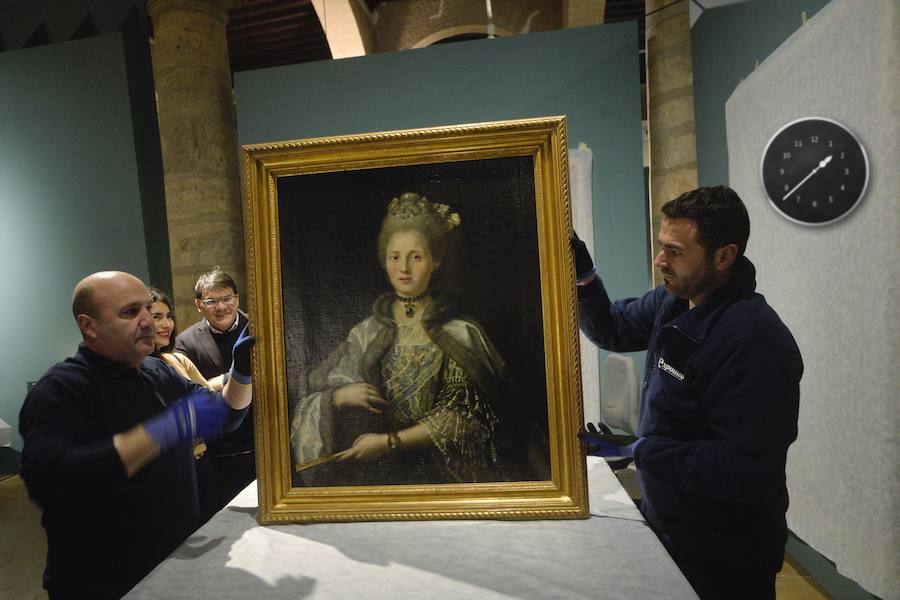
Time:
1.38
